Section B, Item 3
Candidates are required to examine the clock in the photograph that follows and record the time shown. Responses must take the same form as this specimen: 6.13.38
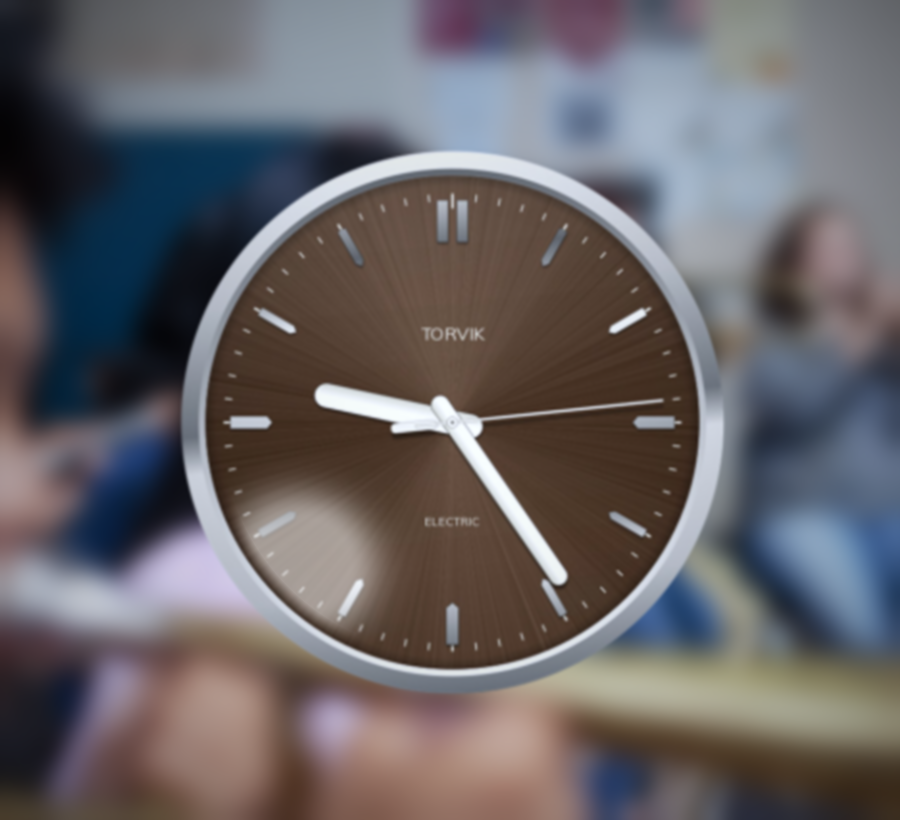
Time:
9.24.14
